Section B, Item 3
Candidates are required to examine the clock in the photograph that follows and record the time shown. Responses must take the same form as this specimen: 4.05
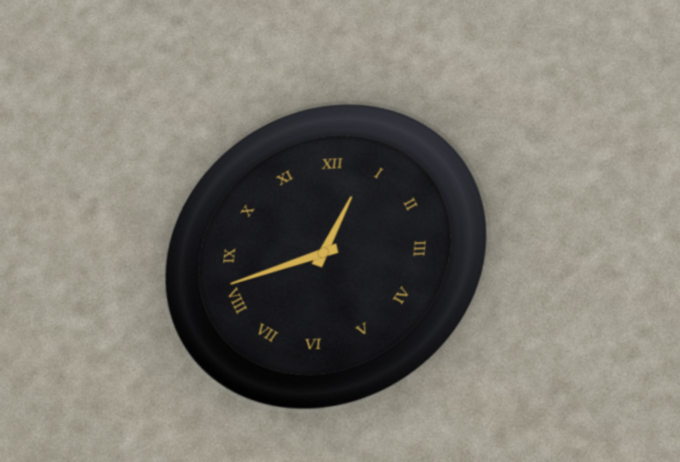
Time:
12.42
